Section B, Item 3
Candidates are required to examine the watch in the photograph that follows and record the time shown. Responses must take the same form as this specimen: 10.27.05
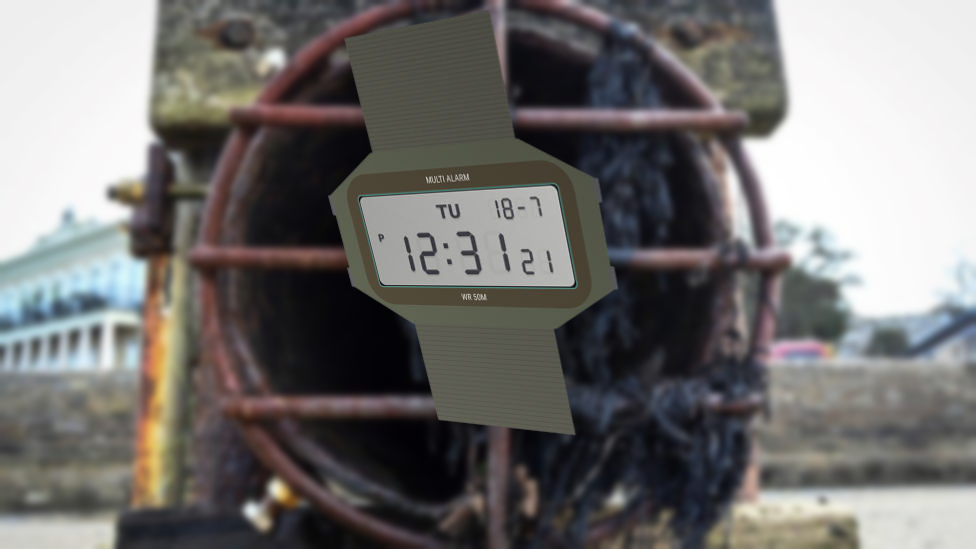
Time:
12.31.21
